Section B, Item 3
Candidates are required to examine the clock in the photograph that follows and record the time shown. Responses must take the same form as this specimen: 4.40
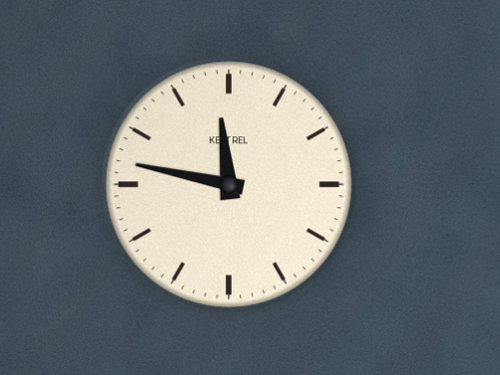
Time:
11.47
